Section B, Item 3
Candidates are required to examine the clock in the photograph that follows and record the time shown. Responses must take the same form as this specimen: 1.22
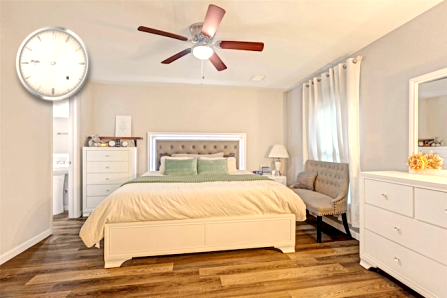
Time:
8.45
